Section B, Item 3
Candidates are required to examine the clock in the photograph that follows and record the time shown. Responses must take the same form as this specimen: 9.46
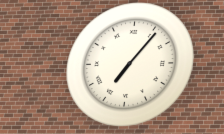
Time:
7.06
